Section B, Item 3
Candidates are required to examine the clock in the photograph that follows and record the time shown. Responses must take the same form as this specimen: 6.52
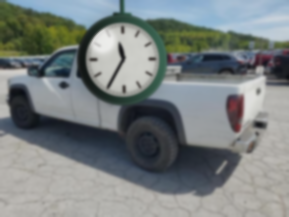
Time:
11.35
